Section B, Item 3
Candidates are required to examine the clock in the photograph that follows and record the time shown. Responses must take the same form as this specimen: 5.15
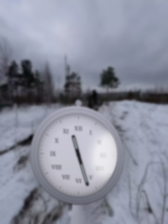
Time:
11.27
